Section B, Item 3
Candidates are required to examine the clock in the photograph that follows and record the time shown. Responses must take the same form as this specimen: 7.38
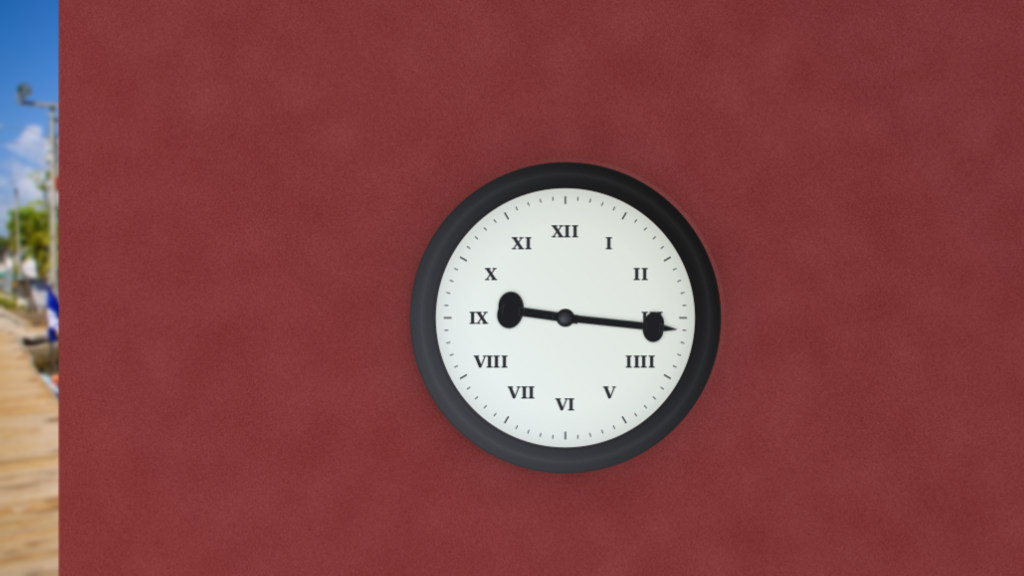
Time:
9.16
